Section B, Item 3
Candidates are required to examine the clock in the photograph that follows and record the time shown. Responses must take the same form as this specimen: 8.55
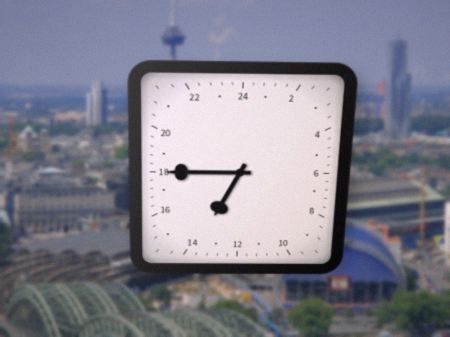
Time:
13.45
